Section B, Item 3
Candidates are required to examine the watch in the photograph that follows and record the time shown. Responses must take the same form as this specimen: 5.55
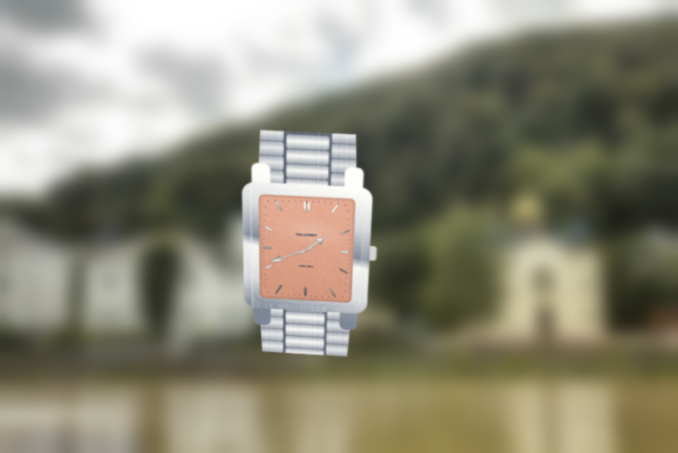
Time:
1.41
